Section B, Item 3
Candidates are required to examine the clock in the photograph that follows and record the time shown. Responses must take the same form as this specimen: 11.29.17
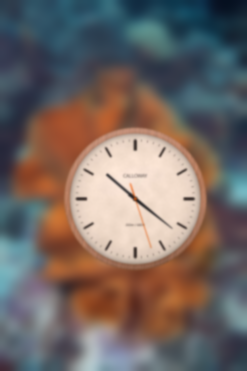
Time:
10.21.27
